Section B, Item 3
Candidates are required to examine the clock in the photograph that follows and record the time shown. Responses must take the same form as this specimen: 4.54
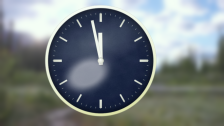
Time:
11.58
